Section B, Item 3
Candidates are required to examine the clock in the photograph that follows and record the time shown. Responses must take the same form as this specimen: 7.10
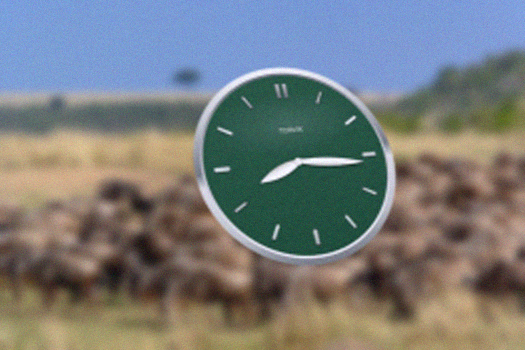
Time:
8.16
